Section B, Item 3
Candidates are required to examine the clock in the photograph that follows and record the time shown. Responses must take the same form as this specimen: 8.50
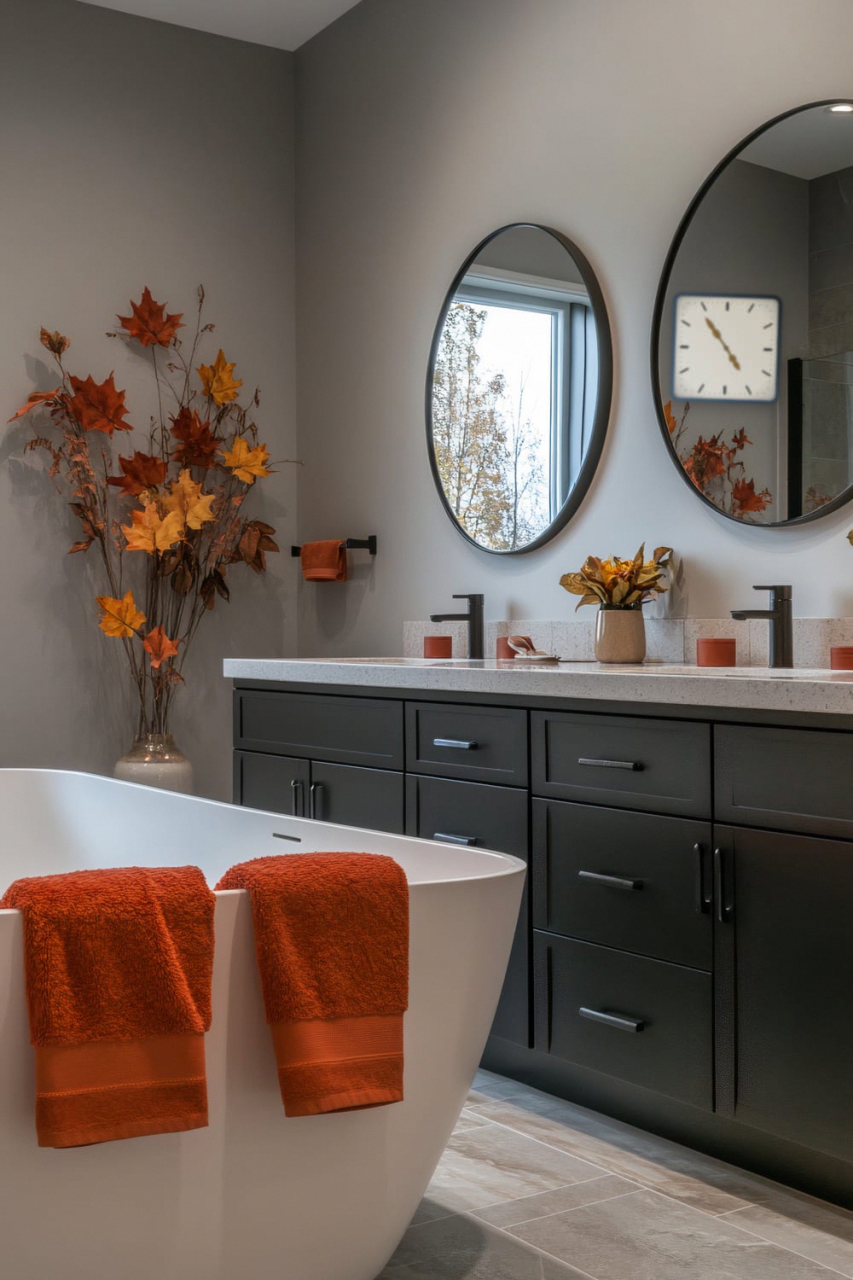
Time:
4.54
